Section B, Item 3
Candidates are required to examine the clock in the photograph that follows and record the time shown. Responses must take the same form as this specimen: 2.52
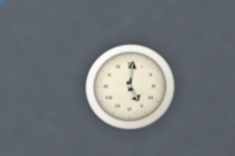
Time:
5.01
